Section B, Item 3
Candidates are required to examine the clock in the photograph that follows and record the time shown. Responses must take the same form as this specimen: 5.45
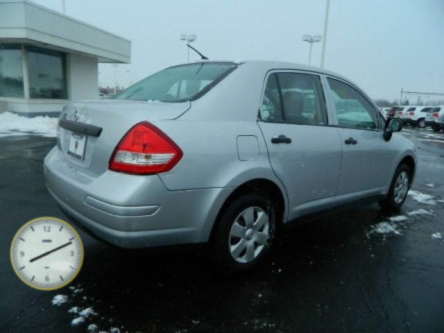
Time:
8.11
